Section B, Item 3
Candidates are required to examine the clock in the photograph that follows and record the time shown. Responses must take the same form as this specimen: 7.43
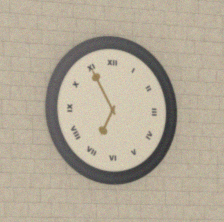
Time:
6.55
